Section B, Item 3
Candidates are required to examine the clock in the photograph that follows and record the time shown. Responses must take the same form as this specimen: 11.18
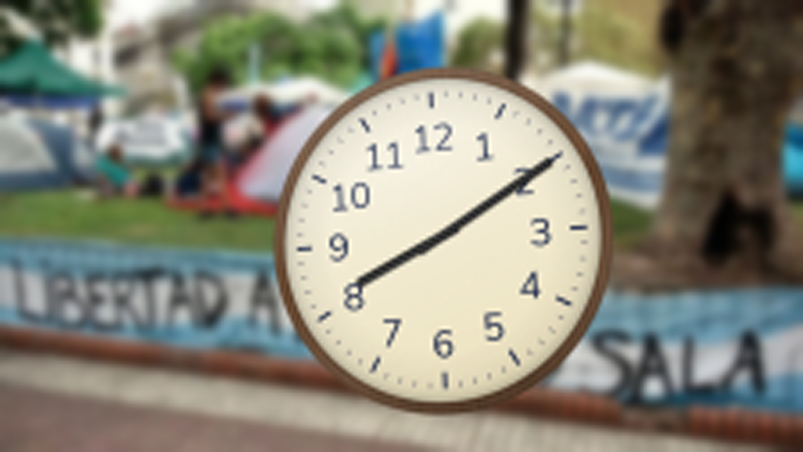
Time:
8.10
